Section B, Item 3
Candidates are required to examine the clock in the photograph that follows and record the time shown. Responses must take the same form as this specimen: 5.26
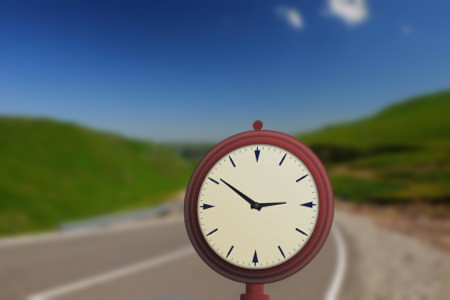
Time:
2.51
